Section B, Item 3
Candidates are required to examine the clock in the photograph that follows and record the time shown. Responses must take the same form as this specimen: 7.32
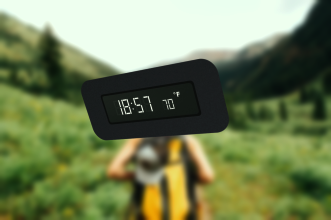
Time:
18.57
